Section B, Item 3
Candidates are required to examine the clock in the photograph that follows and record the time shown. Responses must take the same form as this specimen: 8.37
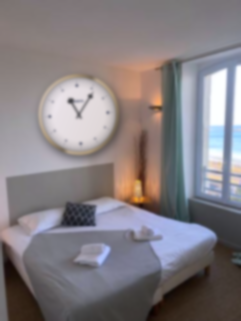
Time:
11.06
